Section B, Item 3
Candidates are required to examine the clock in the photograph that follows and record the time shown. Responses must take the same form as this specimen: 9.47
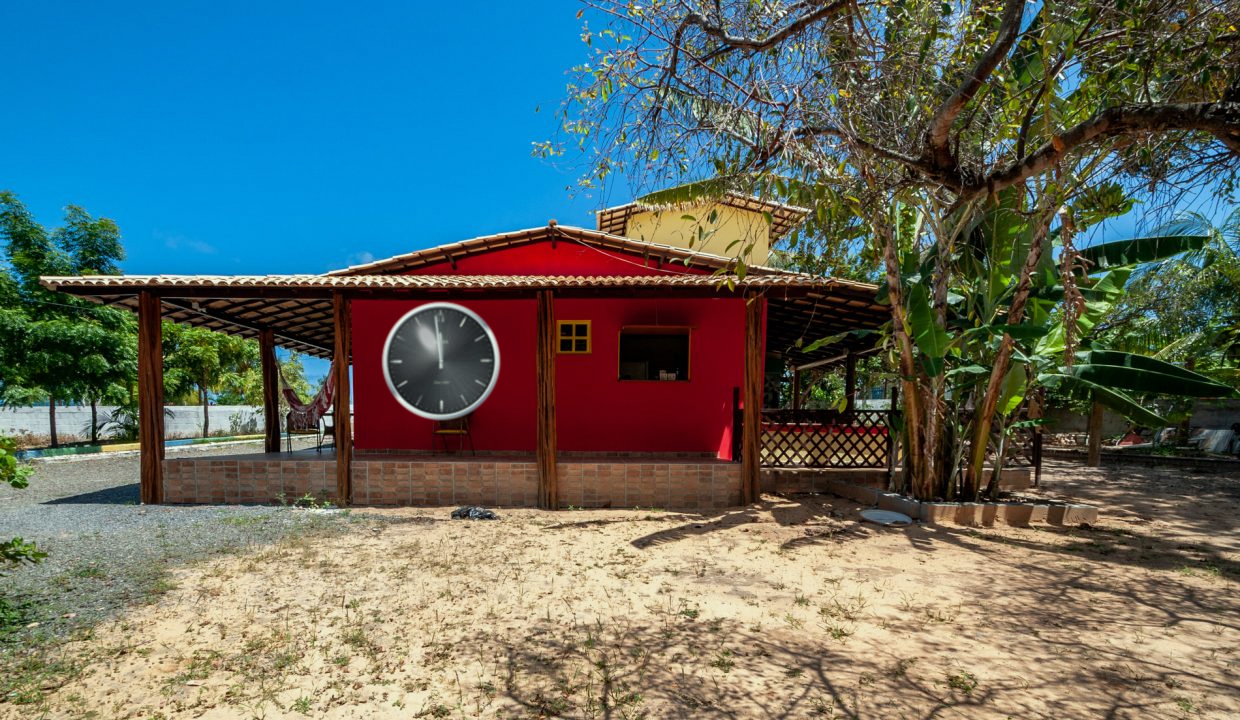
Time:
11.59
